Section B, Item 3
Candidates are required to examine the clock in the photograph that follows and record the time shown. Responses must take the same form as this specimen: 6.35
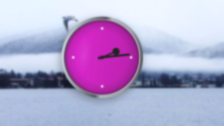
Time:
2.14
